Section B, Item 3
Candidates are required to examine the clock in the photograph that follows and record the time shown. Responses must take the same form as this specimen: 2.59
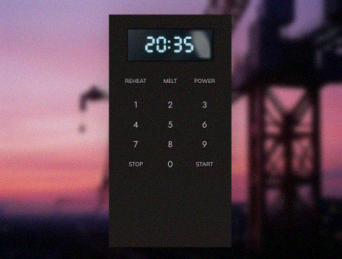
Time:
20.35
